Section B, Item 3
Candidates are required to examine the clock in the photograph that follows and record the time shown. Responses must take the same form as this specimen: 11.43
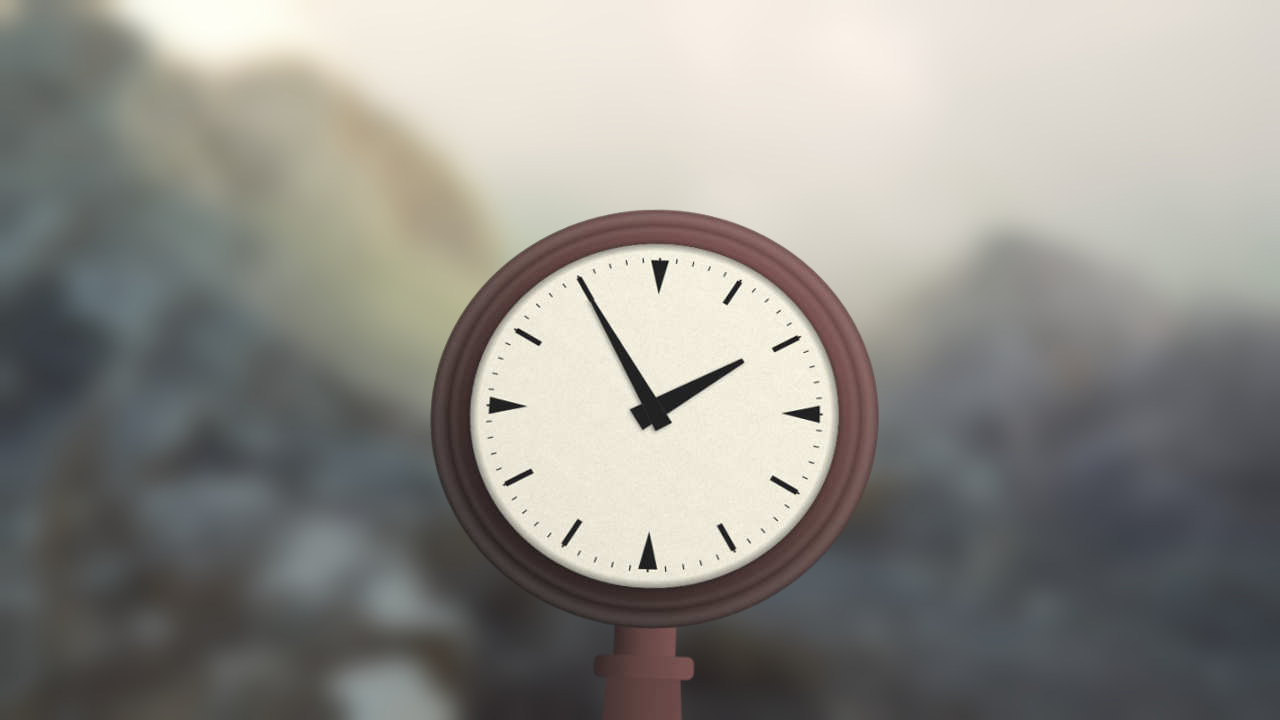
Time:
1.55
